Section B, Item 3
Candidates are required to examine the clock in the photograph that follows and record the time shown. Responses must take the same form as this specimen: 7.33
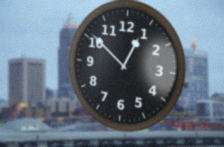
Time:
12.51
